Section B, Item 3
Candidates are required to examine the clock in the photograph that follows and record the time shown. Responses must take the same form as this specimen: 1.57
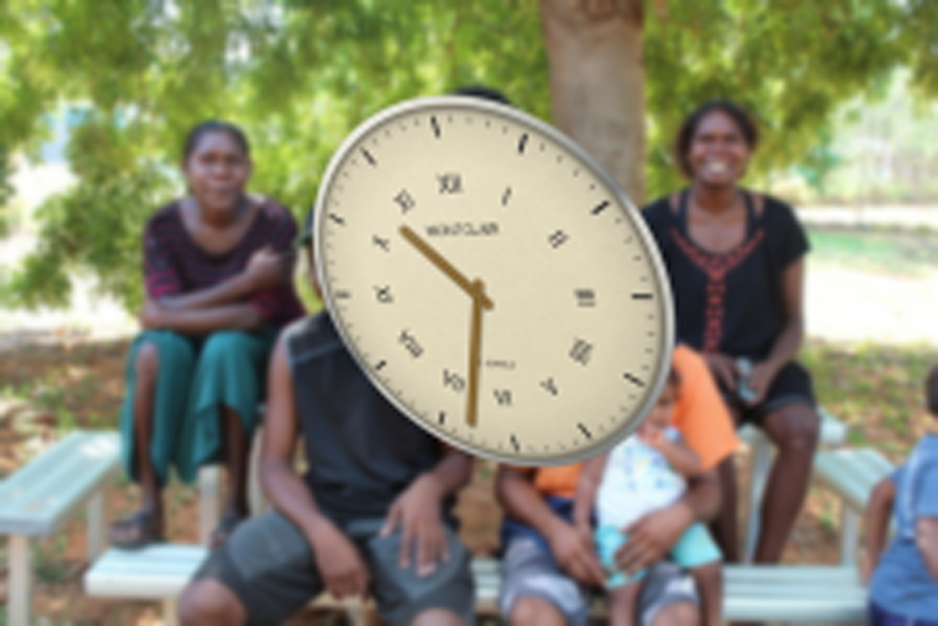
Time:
10.33
